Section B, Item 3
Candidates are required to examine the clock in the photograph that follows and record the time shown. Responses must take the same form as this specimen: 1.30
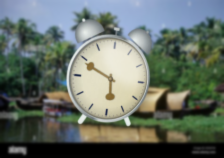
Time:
5.49
